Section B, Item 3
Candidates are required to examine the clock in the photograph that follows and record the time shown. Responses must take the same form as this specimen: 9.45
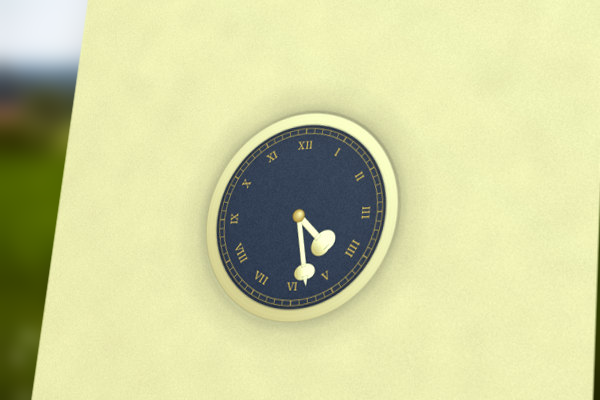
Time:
4.28
